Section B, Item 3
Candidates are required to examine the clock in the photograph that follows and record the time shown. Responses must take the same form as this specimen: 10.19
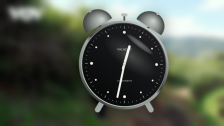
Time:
12.32
